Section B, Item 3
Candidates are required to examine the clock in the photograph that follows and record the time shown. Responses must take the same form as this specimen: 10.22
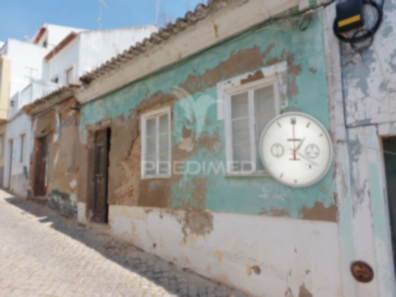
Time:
1.20
